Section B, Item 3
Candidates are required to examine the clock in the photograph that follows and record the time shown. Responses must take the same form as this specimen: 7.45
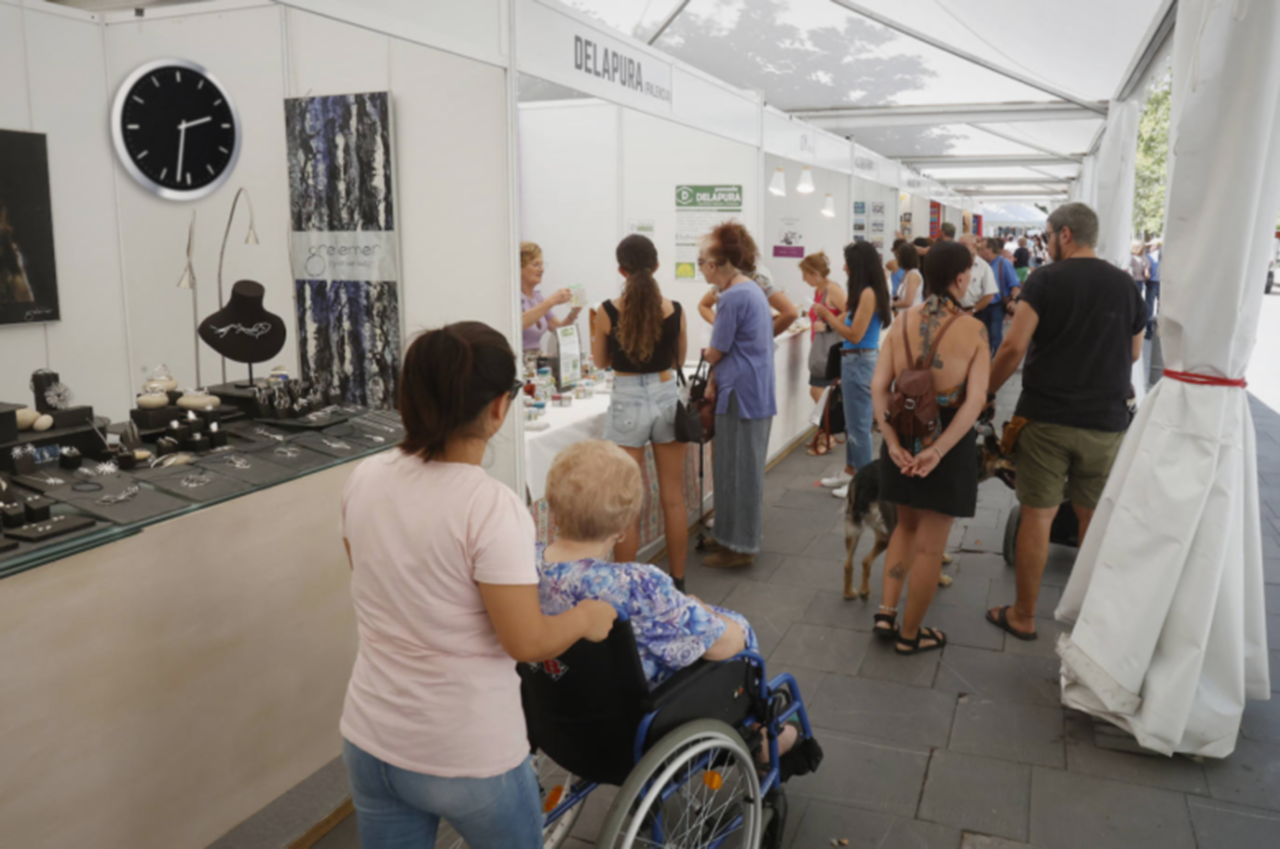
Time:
2.32
